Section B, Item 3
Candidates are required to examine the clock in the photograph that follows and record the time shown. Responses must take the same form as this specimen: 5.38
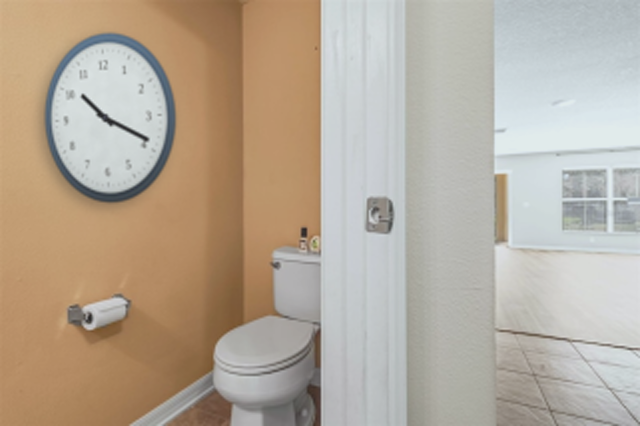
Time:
10.19
